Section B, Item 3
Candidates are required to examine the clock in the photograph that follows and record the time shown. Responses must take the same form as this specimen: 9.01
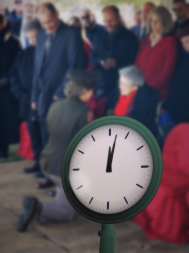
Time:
12.02
